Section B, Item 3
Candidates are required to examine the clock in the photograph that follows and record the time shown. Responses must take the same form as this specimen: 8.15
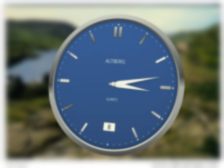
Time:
3.13
